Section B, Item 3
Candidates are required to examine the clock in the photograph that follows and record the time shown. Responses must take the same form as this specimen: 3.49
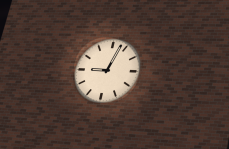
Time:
9.03
